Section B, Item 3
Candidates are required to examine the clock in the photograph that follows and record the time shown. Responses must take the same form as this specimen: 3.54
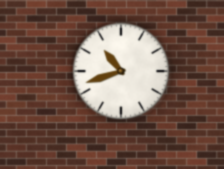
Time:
10.42
